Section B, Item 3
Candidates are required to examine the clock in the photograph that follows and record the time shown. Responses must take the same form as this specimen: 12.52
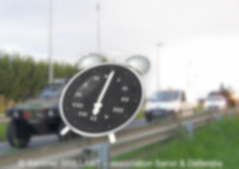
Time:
6.01
